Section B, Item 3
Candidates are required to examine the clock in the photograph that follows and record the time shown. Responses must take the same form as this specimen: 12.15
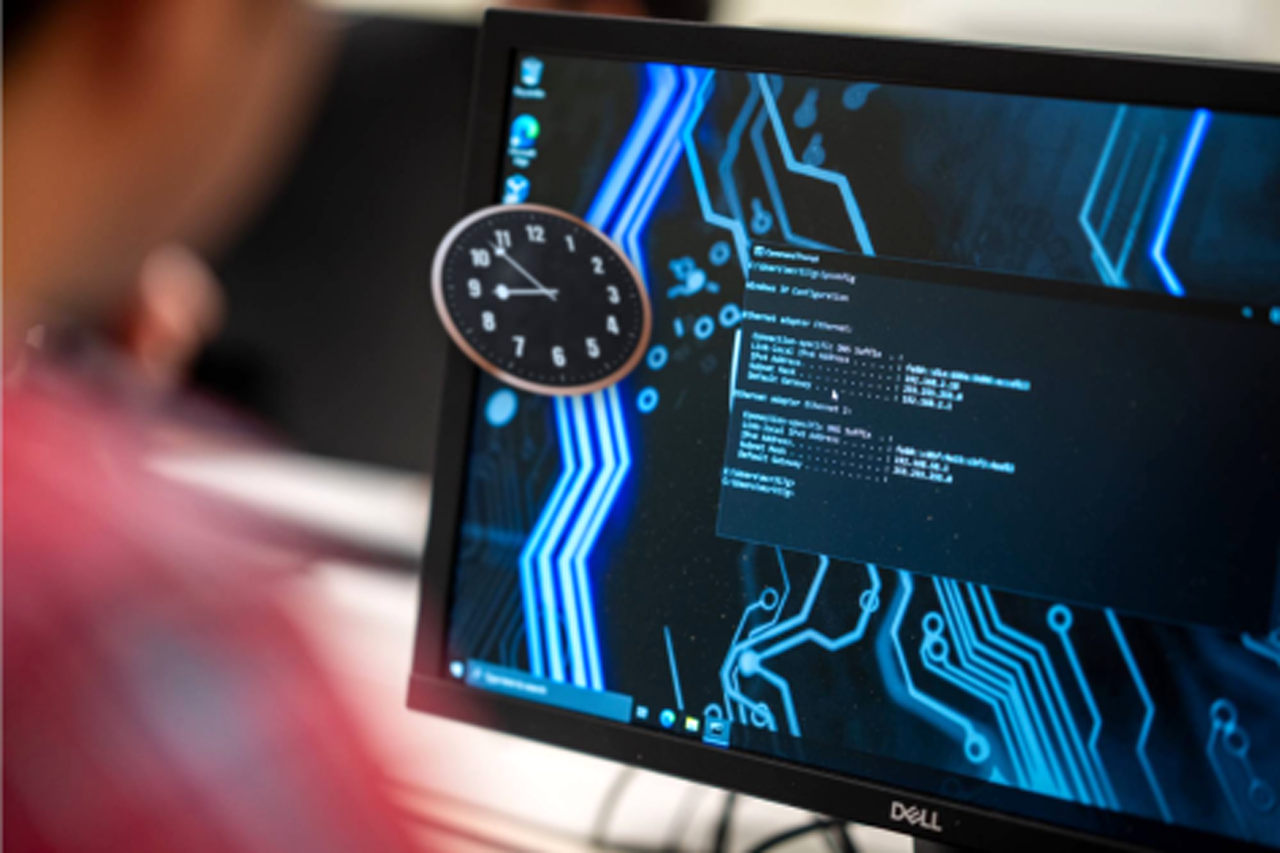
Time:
8.53
